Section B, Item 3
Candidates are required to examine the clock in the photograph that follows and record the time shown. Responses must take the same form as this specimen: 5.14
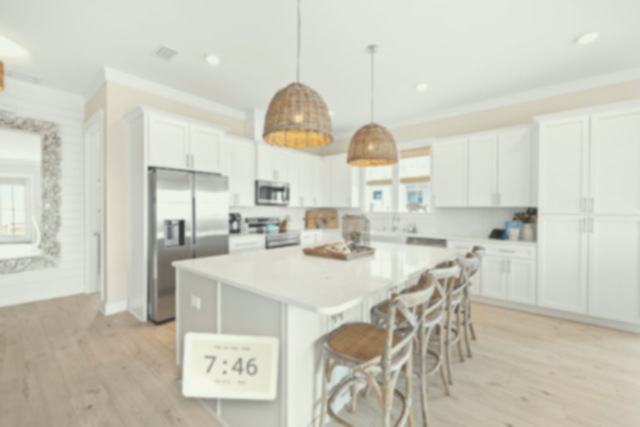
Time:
7.46
